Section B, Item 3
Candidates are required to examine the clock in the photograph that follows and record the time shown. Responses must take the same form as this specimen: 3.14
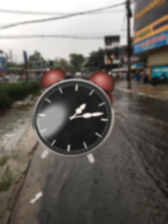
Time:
1.13
